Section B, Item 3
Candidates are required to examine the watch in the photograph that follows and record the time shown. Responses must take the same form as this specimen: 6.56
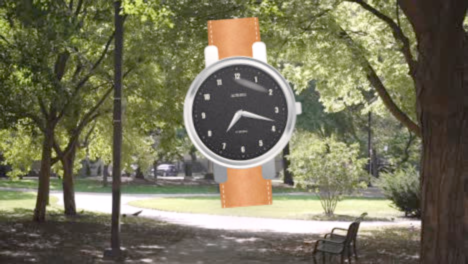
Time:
7.18
